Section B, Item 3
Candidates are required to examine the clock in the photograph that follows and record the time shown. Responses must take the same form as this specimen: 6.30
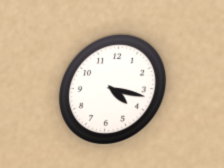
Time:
4.17
